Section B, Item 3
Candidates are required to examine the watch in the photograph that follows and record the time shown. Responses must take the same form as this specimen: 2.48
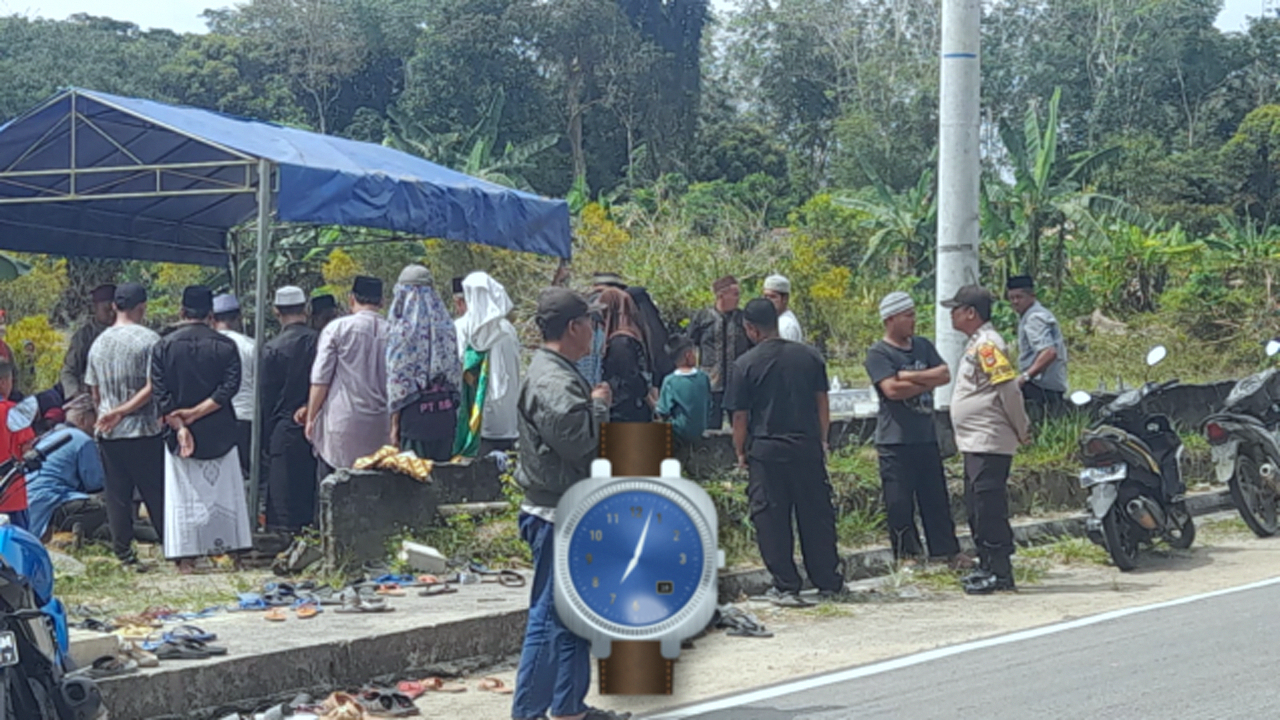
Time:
7.03
